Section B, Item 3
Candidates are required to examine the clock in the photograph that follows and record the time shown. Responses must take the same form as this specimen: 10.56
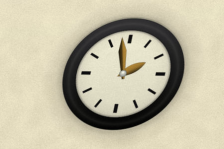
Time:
1.58
